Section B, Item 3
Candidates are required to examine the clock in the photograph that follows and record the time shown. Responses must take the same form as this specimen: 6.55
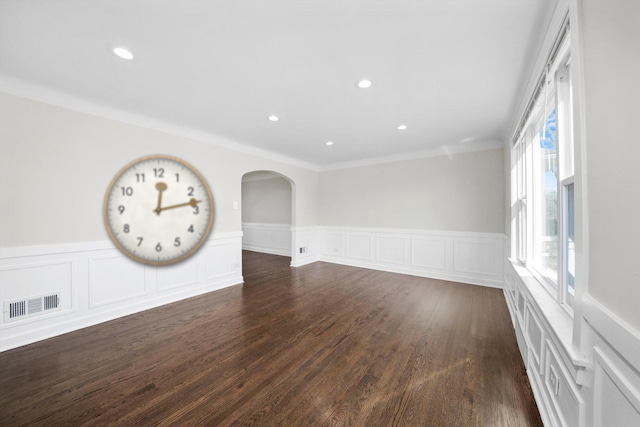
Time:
12.13
